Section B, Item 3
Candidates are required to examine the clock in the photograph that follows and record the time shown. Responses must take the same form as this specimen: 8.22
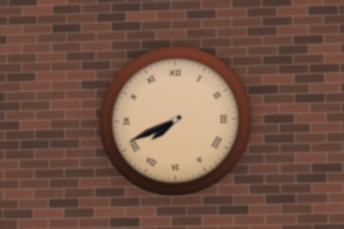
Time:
7.41
